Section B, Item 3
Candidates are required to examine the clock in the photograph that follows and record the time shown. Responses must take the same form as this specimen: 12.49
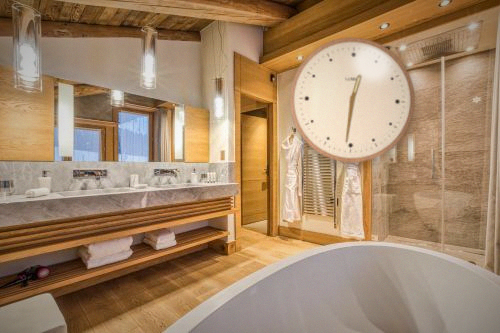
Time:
12.31
